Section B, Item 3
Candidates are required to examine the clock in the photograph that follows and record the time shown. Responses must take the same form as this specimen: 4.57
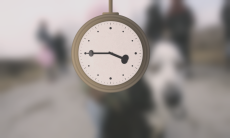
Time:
3.45
